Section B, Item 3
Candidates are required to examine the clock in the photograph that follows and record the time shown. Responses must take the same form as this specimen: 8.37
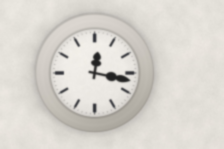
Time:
12.17
